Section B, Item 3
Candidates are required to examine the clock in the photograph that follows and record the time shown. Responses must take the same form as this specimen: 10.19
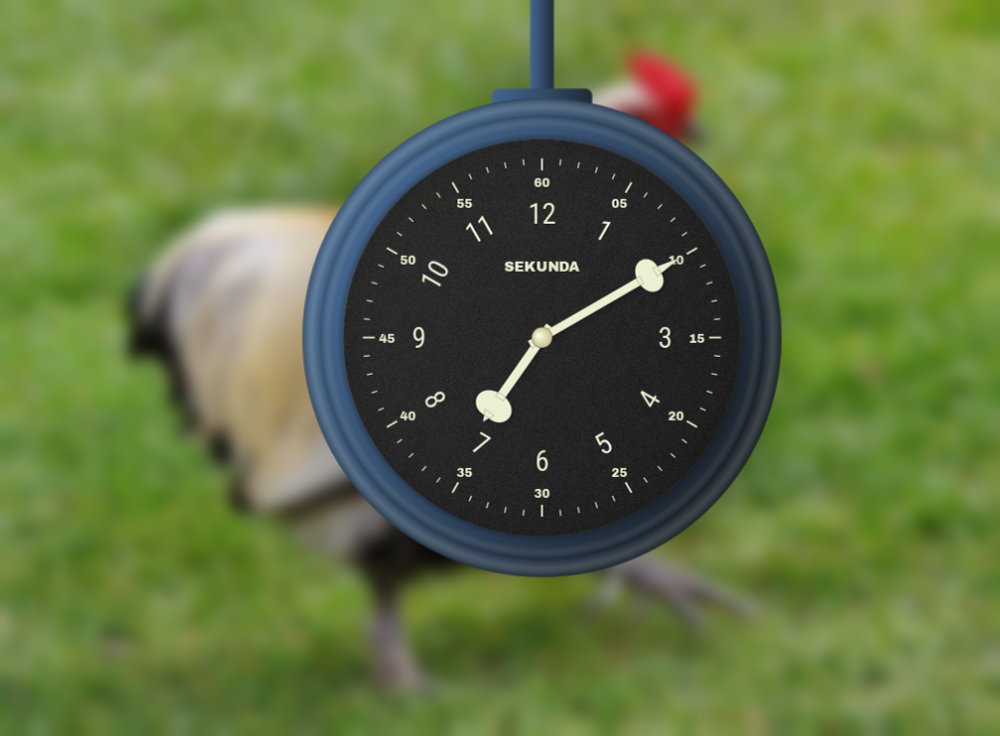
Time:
7.10
